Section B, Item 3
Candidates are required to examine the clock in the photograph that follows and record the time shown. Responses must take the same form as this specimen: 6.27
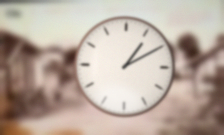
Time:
1.10
